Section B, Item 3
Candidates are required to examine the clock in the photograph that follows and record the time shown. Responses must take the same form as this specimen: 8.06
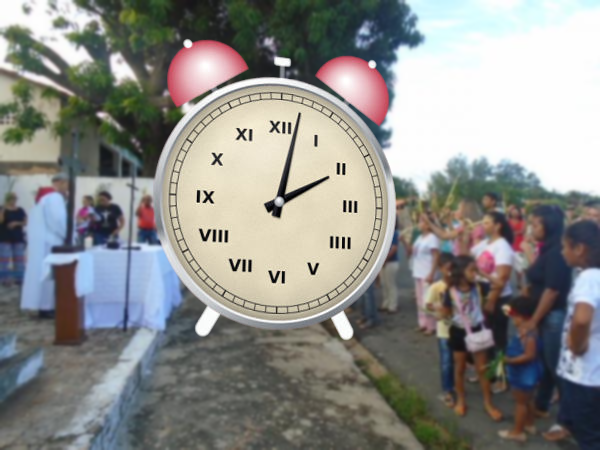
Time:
2.02
